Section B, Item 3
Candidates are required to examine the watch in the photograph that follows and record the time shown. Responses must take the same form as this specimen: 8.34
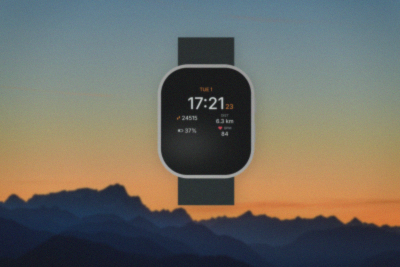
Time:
17.21
